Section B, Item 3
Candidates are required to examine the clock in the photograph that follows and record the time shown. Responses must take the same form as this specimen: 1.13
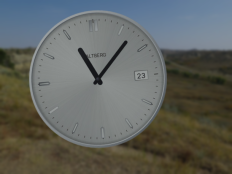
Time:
11.07
